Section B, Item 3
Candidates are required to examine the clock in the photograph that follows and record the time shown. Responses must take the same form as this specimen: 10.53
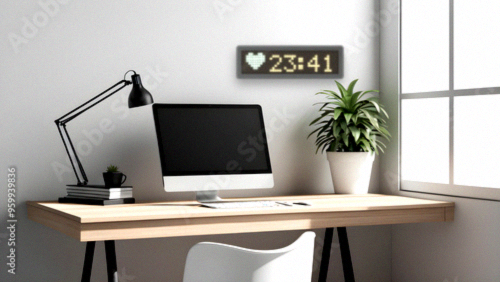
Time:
23.41
